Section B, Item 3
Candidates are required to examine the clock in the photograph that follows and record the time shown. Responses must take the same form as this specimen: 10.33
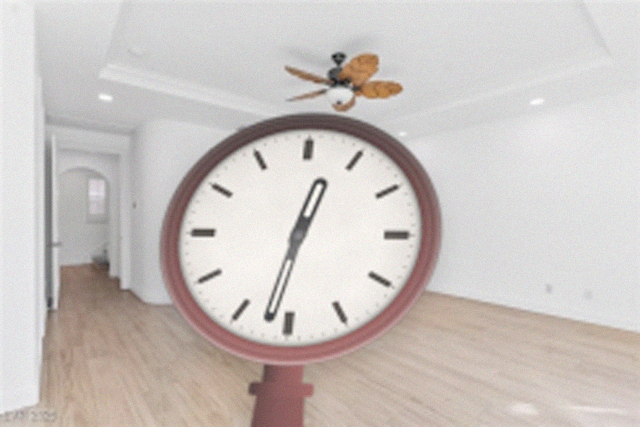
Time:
12.32
